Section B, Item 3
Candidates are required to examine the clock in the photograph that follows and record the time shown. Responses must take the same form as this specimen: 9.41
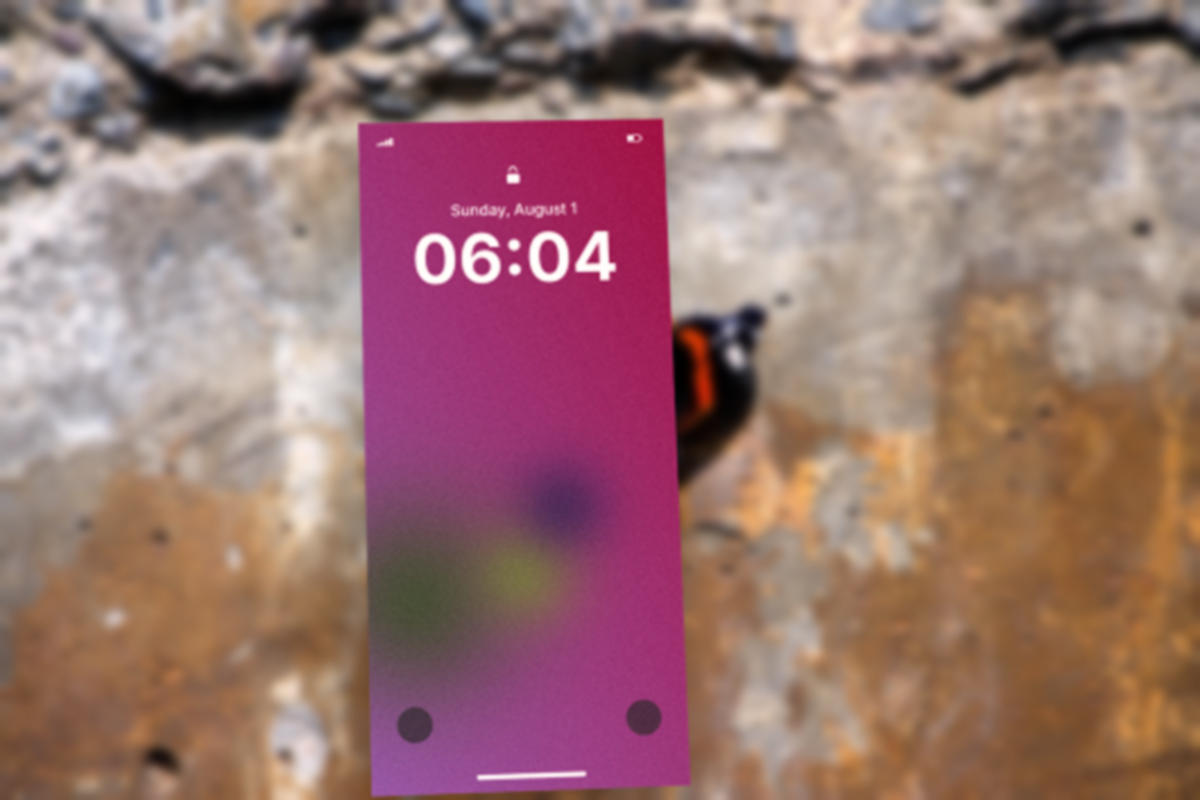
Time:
6.04
